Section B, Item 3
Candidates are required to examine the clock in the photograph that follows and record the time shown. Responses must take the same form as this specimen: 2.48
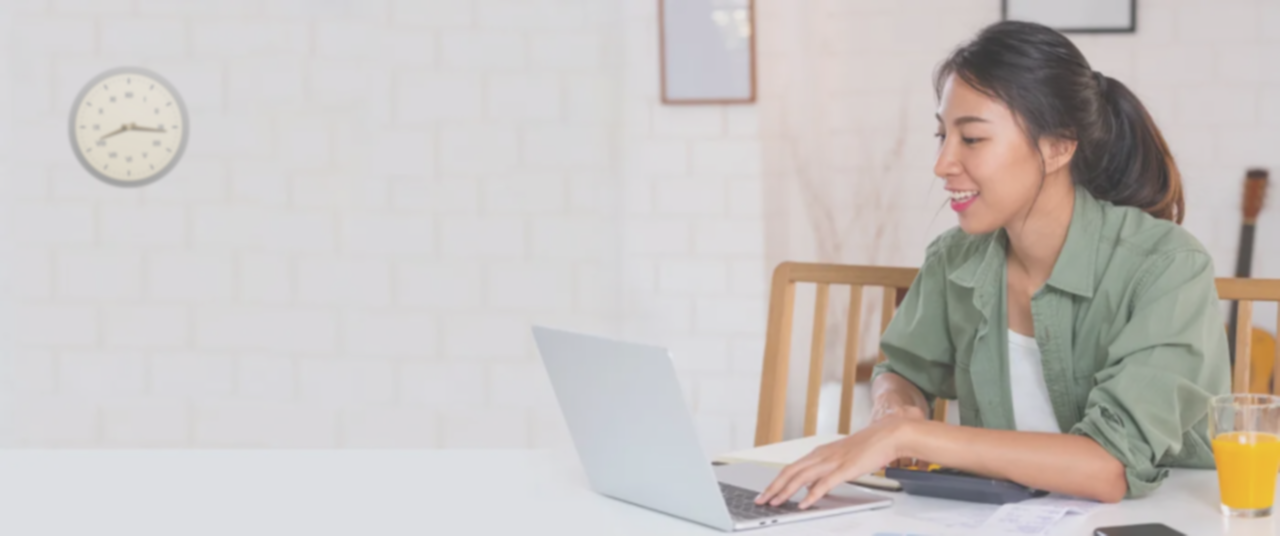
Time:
8.16
